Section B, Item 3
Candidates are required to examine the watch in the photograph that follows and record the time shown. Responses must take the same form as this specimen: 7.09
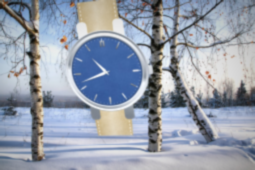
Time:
10.42
